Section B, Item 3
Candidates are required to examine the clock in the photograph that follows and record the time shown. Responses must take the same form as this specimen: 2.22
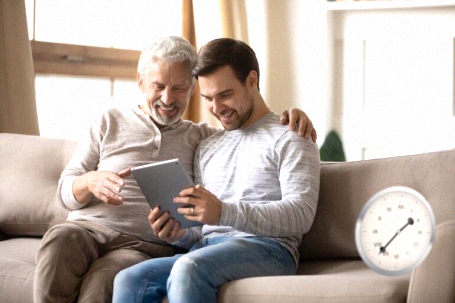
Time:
1.37
